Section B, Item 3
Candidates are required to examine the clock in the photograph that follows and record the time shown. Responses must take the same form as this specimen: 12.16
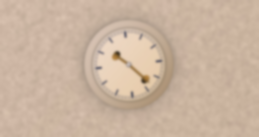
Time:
10.23
